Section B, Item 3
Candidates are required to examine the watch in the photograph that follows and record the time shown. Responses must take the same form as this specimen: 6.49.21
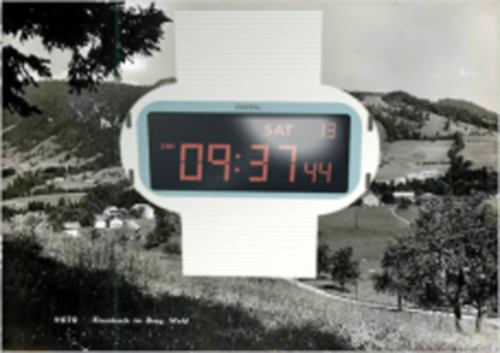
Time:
9.37.44
